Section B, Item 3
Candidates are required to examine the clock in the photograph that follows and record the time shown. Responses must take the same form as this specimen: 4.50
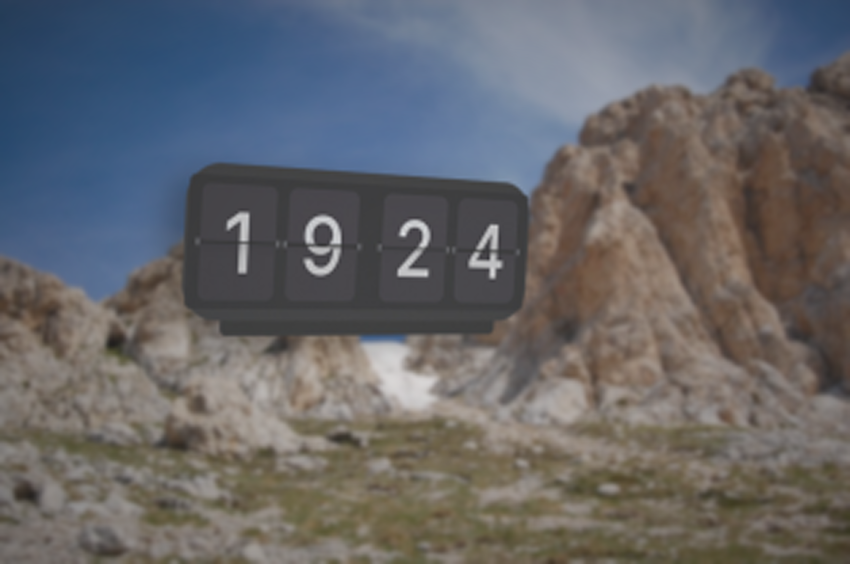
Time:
19.24
